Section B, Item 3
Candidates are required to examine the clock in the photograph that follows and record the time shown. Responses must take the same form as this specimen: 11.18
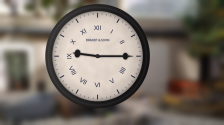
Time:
9.15
